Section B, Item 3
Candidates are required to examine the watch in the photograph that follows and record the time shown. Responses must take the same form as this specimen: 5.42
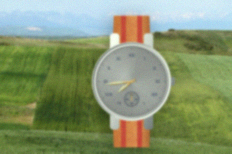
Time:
7.44
